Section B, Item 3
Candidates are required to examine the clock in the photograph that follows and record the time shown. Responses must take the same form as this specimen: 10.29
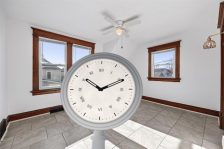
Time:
10.11
